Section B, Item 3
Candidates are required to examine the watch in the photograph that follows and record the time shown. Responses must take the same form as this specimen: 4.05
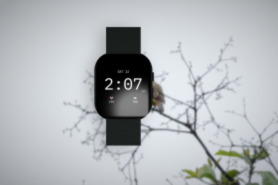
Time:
2.07
